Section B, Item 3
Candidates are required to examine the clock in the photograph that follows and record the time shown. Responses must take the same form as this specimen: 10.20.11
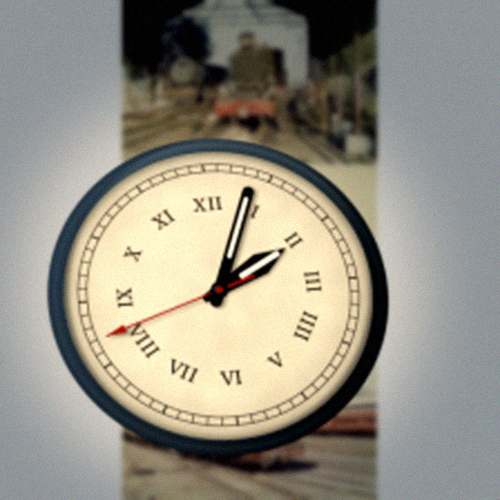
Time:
2.03.42
